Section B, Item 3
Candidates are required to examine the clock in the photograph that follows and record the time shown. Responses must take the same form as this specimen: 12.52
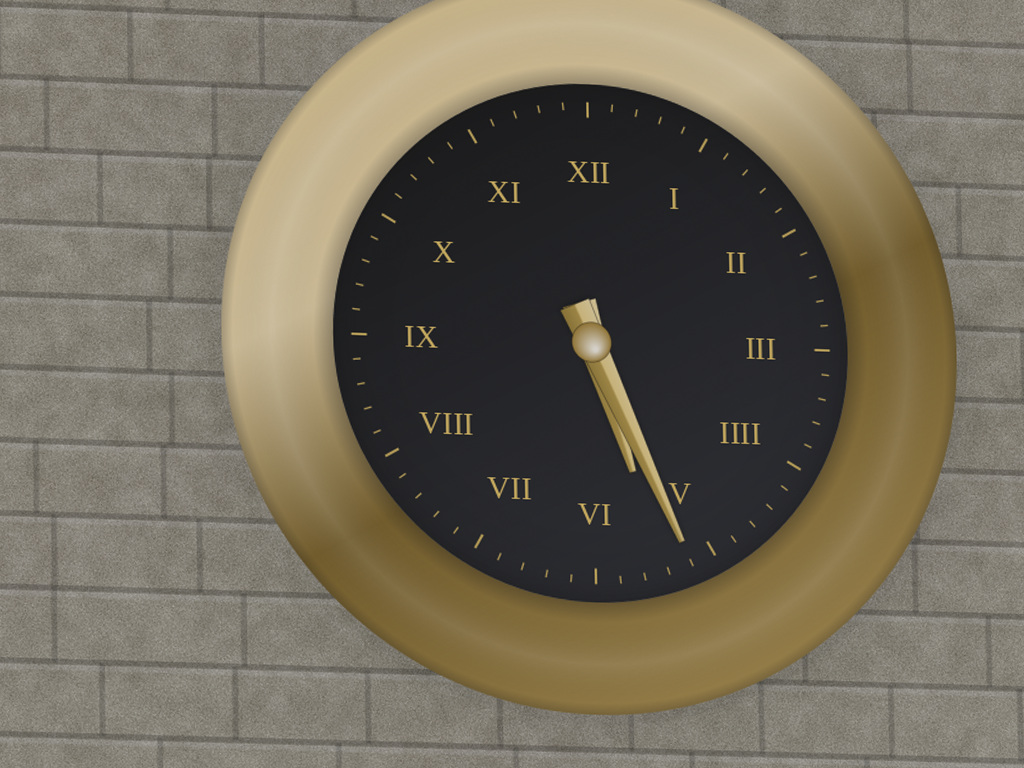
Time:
5.26
